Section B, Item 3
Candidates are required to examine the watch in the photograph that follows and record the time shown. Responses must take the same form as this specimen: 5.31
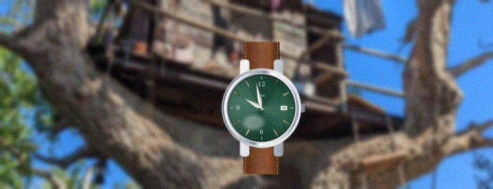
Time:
9.58
